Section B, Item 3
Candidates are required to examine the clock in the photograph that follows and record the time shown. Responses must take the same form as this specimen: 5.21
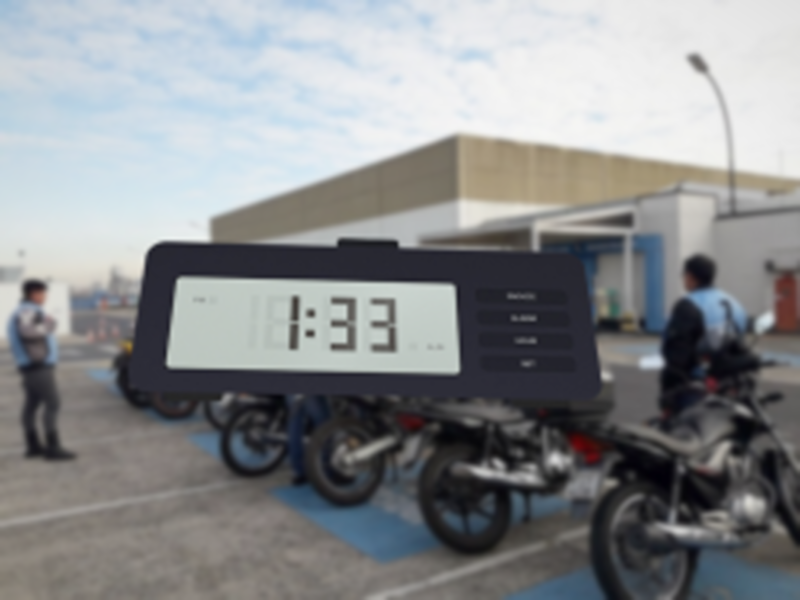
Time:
1.33
